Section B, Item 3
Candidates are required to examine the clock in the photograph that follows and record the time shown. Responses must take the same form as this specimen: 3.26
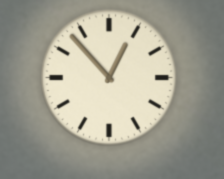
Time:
12.53
